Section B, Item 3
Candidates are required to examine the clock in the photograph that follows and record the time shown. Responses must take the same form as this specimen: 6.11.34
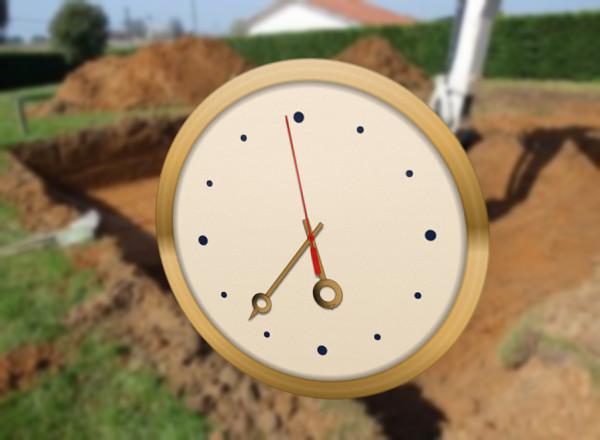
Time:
5.36.59
